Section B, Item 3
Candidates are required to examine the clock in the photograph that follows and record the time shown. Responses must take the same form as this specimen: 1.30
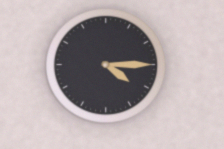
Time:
4.15
